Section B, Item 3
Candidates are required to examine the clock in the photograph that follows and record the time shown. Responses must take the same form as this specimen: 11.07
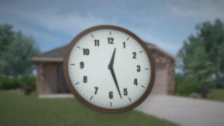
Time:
12.27
